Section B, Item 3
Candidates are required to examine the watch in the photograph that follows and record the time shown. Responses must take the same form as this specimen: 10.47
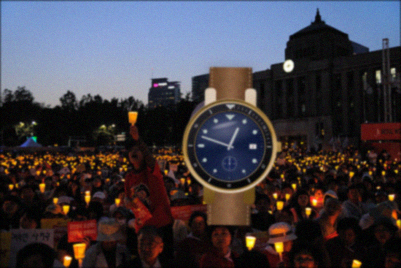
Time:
12.48
